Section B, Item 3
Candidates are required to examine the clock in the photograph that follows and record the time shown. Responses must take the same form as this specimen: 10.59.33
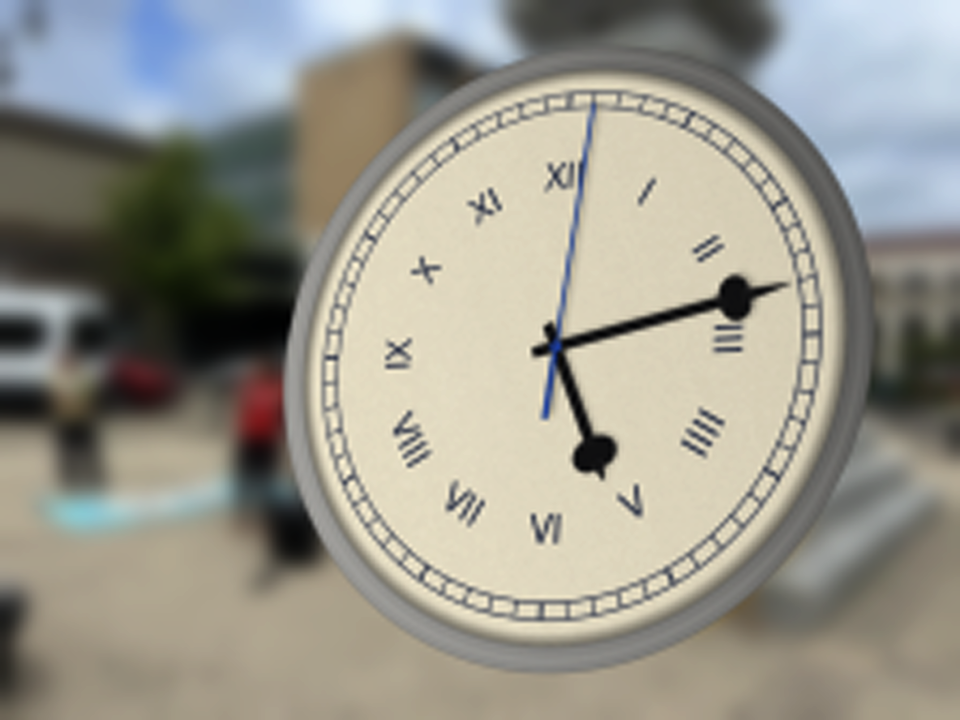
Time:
5.13.01
